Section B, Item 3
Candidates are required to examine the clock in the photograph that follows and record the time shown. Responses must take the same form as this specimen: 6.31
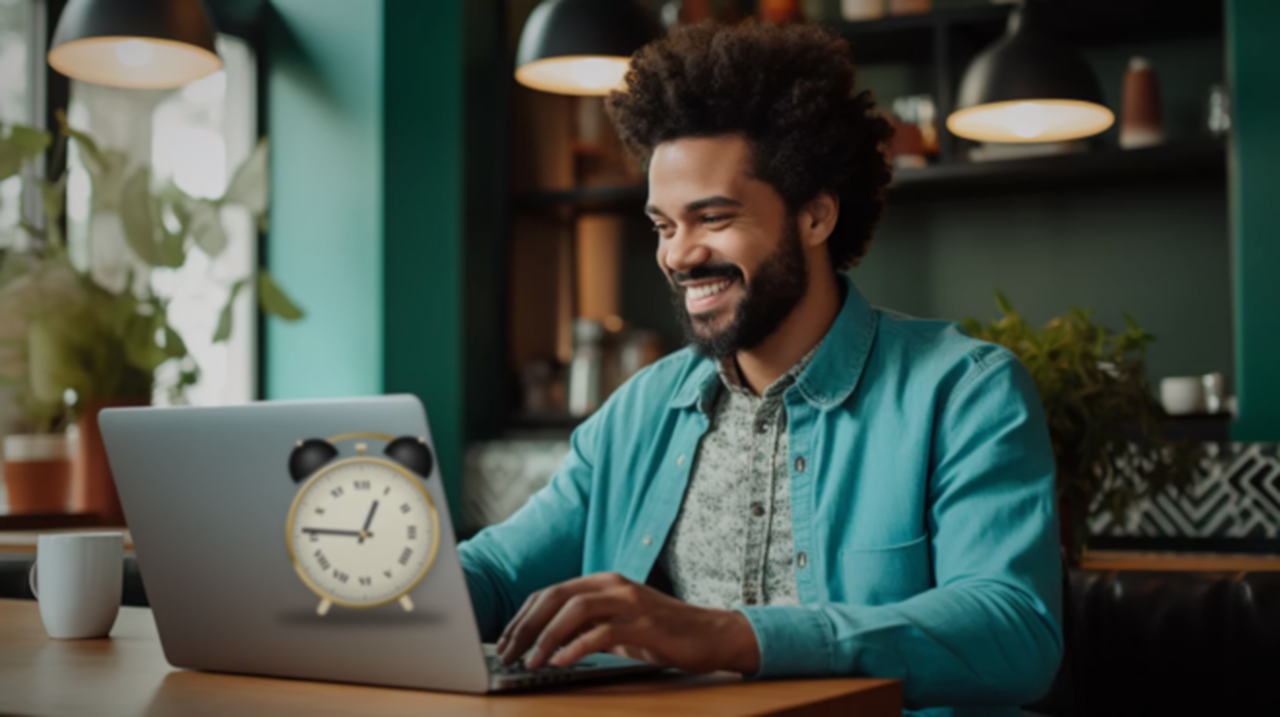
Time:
12.46
